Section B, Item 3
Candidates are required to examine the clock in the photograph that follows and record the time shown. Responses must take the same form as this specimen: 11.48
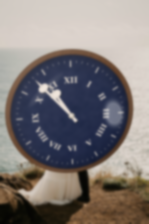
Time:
10.53
